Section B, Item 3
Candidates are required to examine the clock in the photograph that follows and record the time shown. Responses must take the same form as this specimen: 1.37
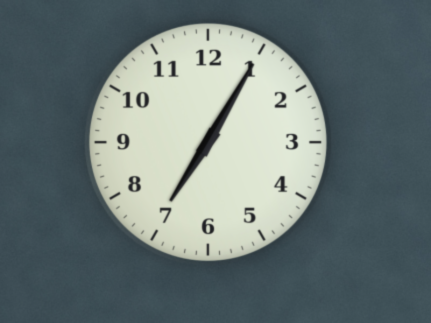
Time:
7.05
